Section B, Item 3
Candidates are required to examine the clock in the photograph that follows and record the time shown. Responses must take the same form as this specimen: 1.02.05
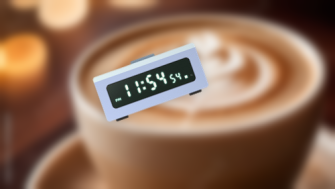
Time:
11.54.54
